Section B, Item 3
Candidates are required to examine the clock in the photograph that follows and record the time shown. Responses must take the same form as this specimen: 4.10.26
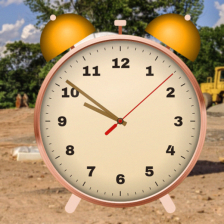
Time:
9.51.08
